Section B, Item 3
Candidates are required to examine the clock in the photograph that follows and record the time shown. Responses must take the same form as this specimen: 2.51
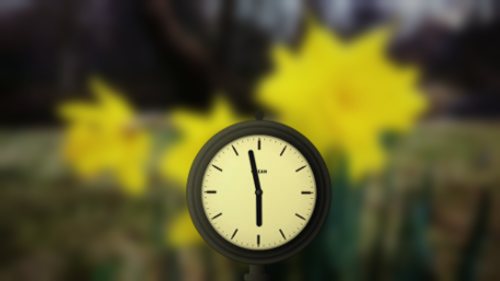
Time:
5.58
